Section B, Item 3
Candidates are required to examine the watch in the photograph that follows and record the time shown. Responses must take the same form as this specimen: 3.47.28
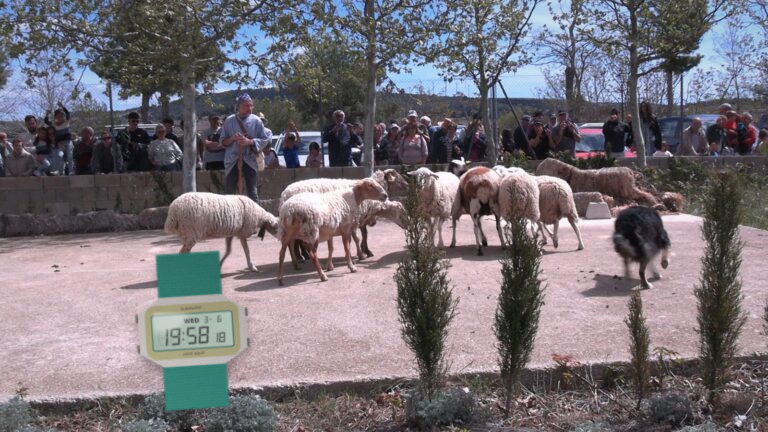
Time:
19.58.18
